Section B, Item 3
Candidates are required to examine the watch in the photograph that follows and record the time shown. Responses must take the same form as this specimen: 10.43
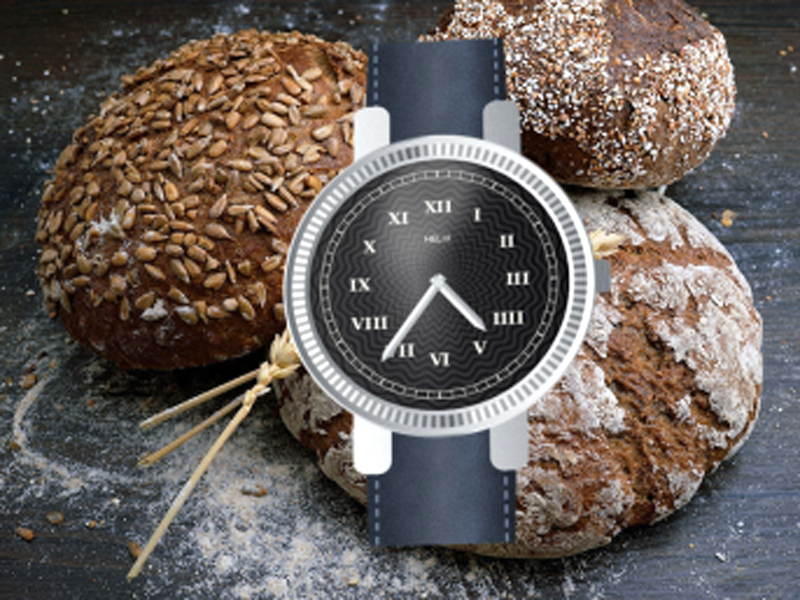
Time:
4.36
